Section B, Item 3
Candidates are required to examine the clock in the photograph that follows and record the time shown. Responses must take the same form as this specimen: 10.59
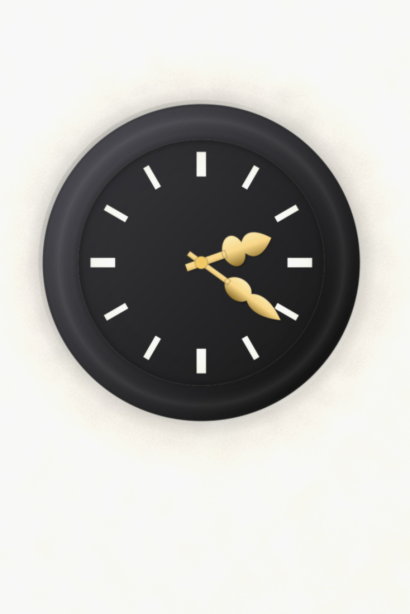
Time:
2.21
